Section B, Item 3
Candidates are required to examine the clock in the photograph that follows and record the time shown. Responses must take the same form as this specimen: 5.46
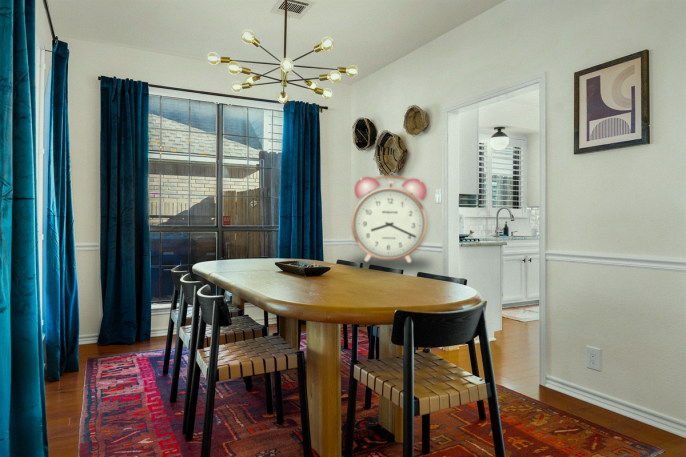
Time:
8.19
